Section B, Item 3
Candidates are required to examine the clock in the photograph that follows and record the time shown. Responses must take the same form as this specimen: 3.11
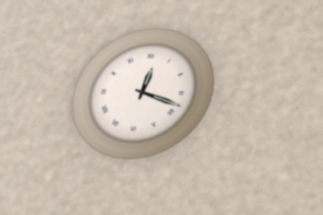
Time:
12.18
